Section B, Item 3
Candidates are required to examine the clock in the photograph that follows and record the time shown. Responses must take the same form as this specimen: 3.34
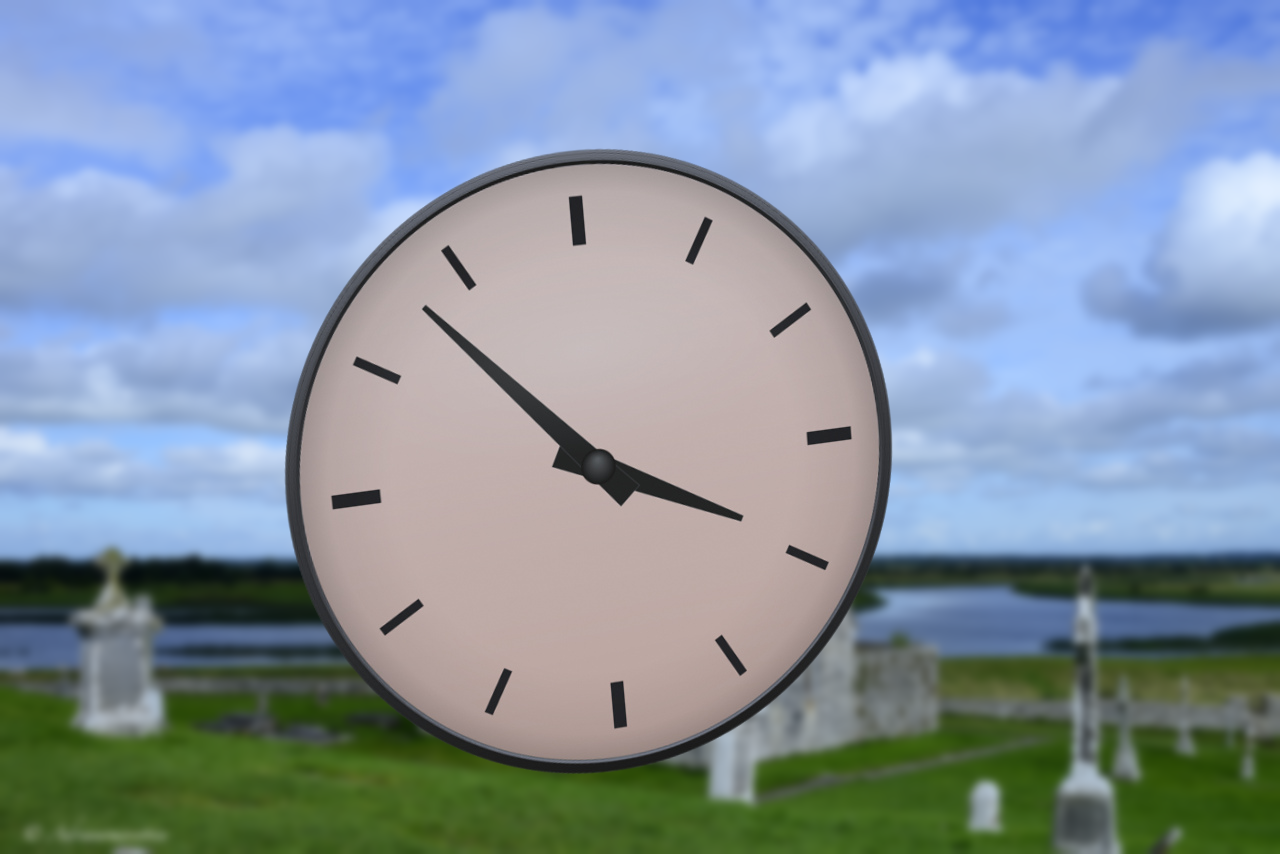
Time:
3.53
